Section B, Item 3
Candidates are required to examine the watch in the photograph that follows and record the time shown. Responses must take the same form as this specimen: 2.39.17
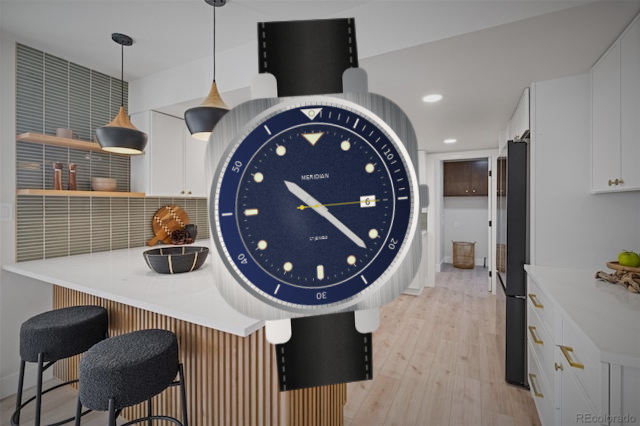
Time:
10.22.15
